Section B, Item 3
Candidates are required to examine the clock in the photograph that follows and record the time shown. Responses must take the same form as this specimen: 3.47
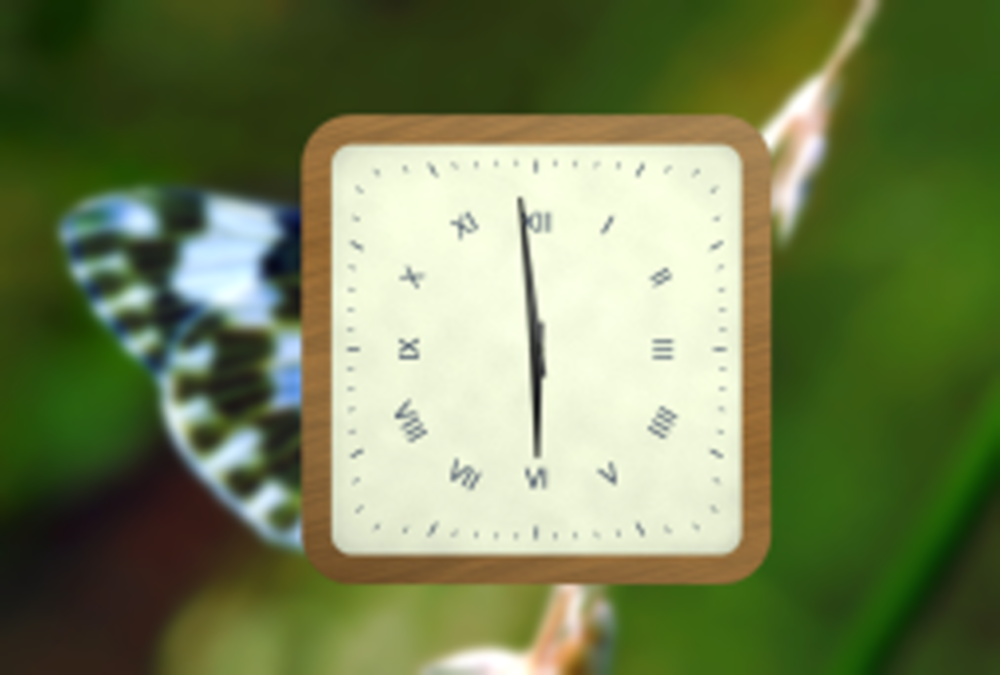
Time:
5.59
